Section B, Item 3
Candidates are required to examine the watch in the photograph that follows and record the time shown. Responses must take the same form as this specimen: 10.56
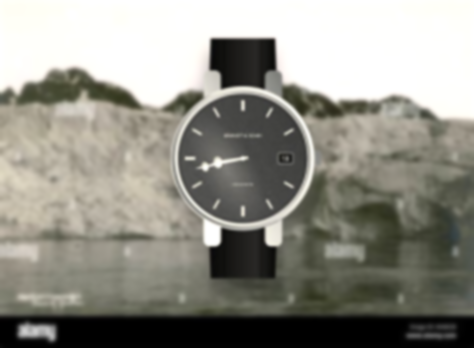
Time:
8.43
